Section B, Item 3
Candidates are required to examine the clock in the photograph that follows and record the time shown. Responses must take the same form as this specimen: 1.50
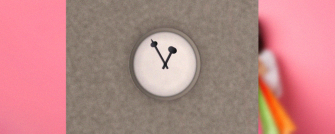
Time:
12.55
